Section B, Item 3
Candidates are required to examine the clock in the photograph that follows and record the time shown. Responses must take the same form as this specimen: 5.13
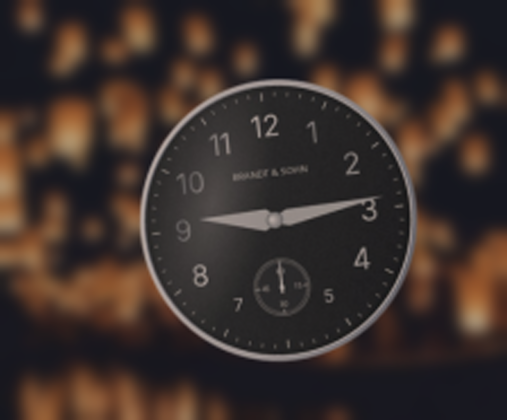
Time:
9.14
